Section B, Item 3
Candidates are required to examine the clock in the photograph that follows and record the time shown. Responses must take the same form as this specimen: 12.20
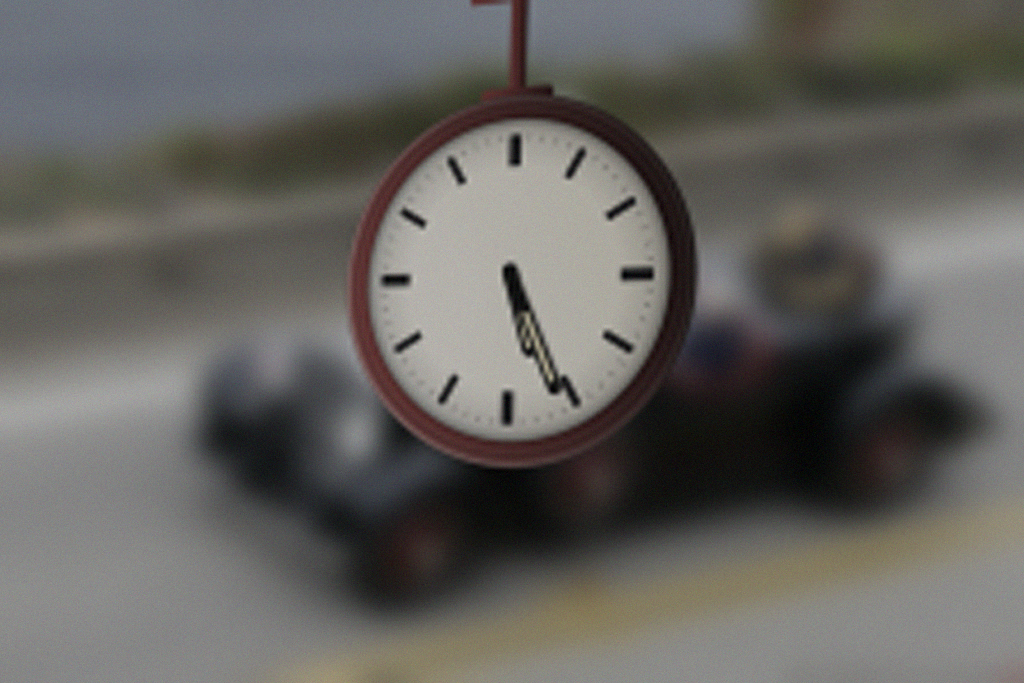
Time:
5.26
